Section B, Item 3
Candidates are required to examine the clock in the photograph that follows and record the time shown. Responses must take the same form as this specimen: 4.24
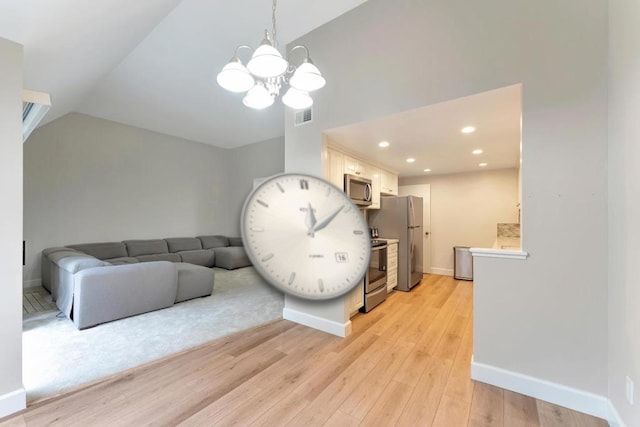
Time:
12.09
